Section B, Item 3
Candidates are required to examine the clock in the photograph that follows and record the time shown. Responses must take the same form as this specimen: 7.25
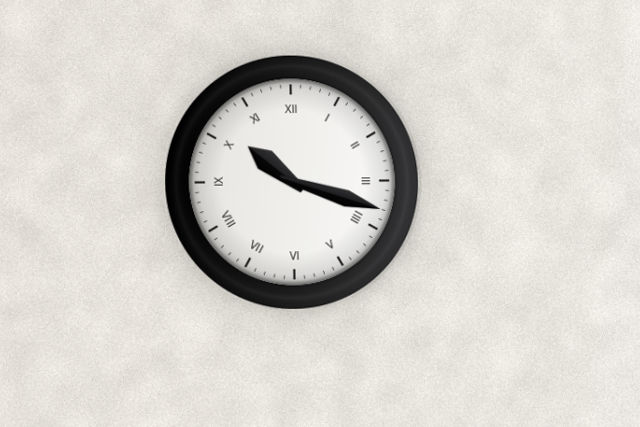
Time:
10.18
